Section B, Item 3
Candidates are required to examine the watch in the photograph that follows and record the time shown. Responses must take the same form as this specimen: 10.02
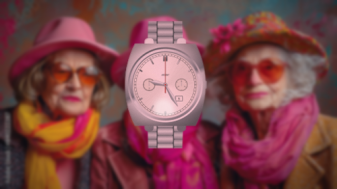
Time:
9.25
